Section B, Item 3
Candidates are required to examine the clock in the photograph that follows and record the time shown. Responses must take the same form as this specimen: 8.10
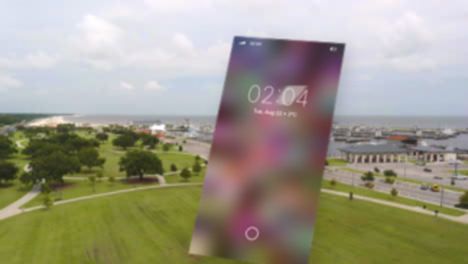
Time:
2.04
